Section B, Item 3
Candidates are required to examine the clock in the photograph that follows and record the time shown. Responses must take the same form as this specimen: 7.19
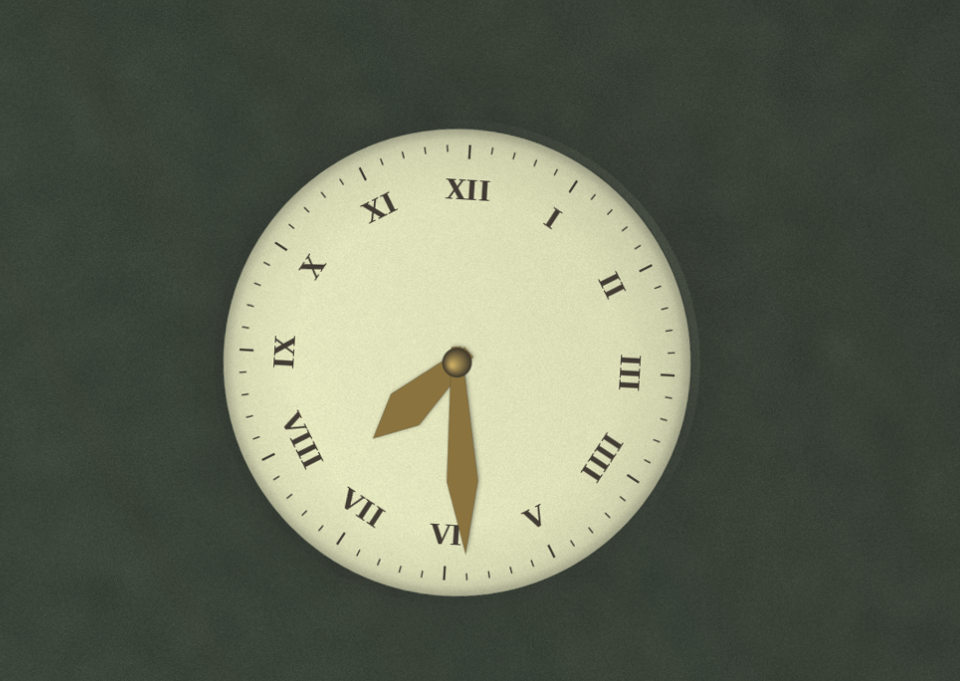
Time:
7.29
